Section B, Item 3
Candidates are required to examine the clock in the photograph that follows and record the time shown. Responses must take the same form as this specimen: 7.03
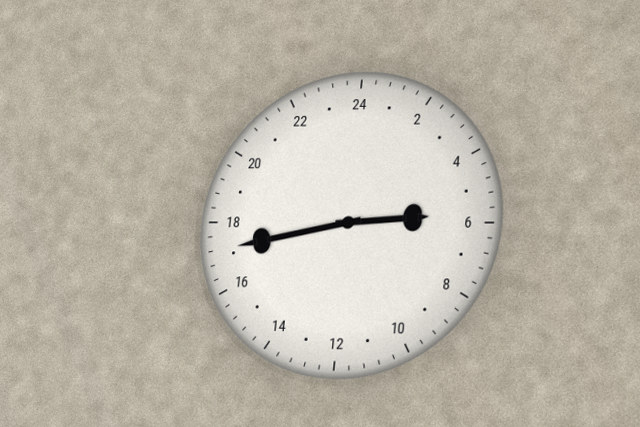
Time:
5.43
